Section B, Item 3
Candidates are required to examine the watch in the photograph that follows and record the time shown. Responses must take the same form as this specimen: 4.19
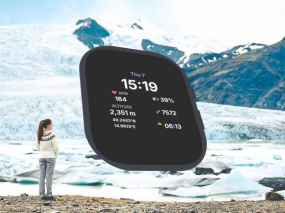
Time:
15.19
